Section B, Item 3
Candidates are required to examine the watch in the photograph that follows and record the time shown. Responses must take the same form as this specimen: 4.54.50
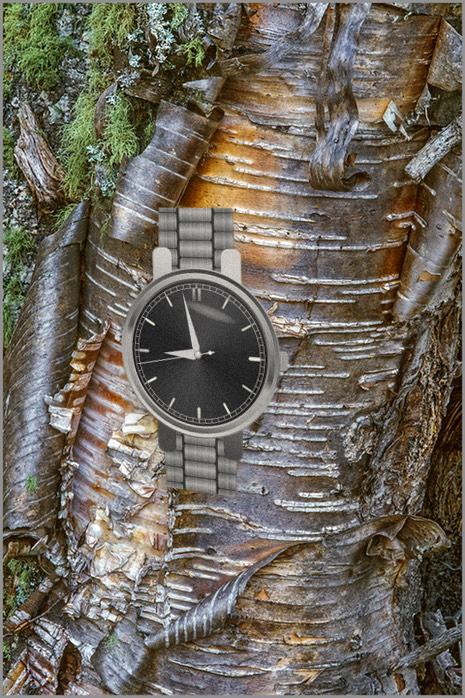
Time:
8.57.43
